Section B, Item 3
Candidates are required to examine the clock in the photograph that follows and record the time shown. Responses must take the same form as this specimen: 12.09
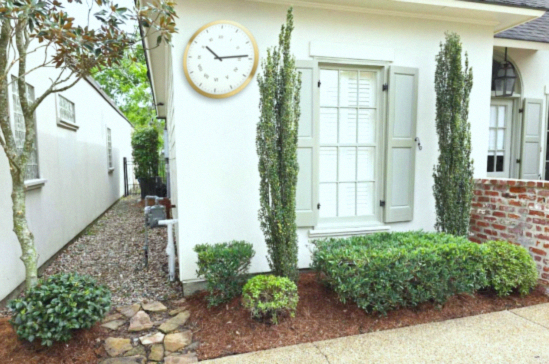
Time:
10.14
